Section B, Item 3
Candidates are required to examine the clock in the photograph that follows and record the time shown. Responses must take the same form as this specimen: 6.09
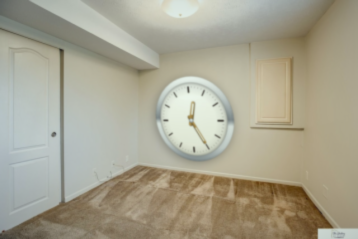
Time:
12.25
